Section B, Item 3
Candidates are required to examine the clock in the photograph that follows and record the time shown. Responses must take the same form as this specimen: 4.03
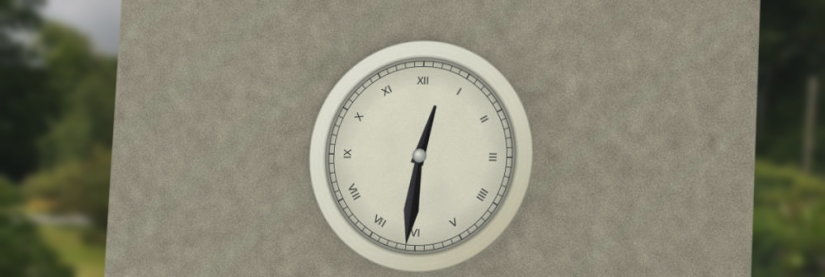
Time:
12.31
